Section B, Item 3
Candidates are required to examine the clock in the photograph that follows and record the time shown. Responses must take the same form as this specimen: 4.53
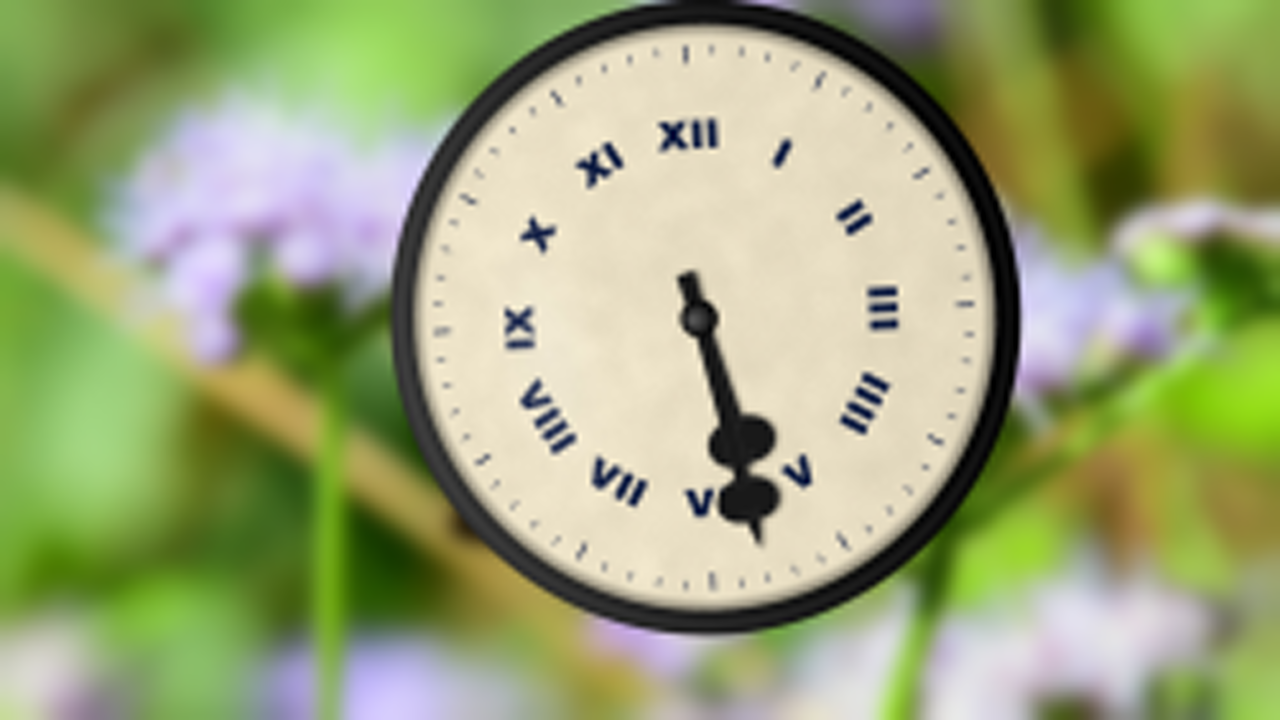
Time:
5.28
